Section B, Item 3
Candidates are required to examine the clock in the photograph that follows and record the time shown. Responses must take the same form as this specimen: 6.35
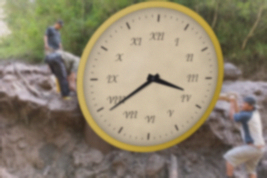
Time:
3.39
